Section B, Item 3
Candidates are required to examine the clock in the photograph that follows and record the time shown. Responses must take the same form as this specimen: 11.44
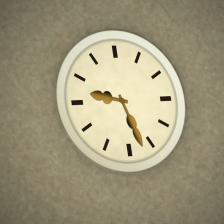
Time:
9.27
